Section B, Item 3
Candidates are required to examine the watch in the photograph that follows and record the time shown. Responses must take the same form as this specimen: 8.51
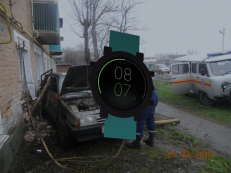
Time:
8.07
